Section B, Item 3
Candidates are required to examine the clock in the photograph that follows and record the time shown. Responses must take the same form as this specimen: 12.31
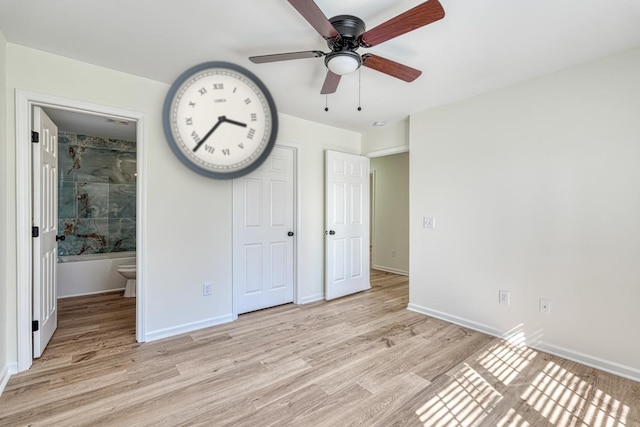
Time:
3.38
